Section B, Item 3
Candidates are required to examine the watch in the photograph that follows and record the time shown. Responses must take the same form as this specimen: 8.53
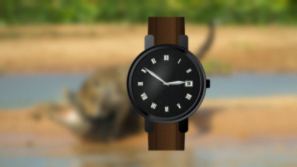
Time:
2.51
